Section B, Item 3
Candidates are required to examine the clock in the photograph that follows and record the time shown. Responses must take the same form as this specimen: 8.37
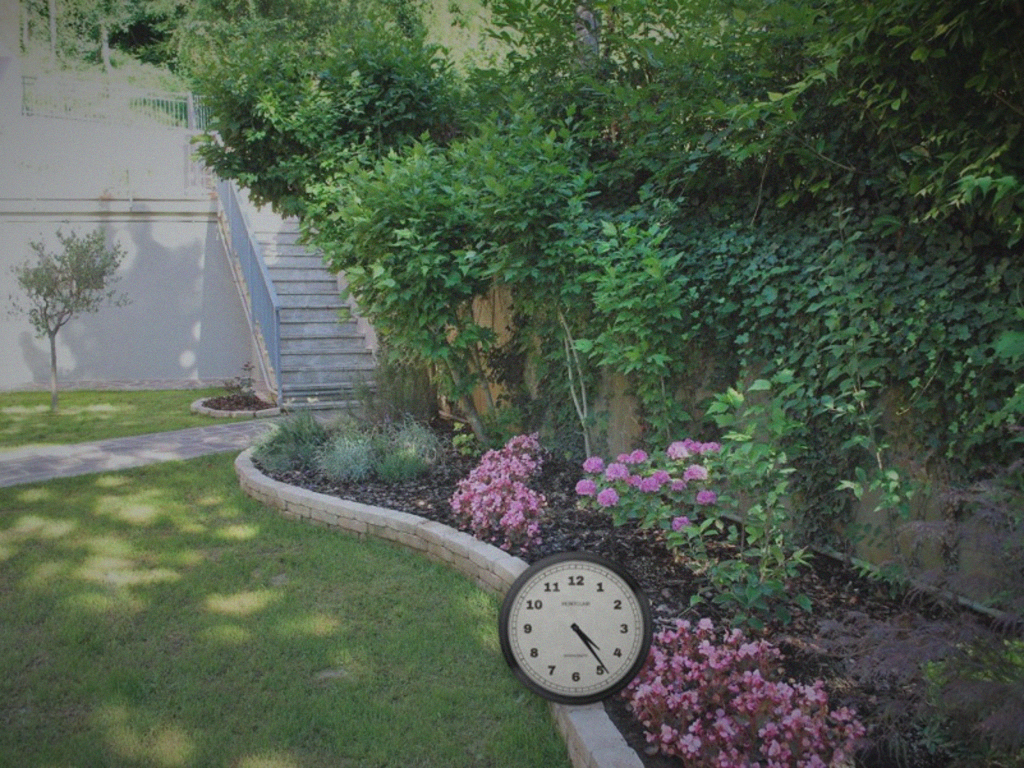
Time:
4.24
